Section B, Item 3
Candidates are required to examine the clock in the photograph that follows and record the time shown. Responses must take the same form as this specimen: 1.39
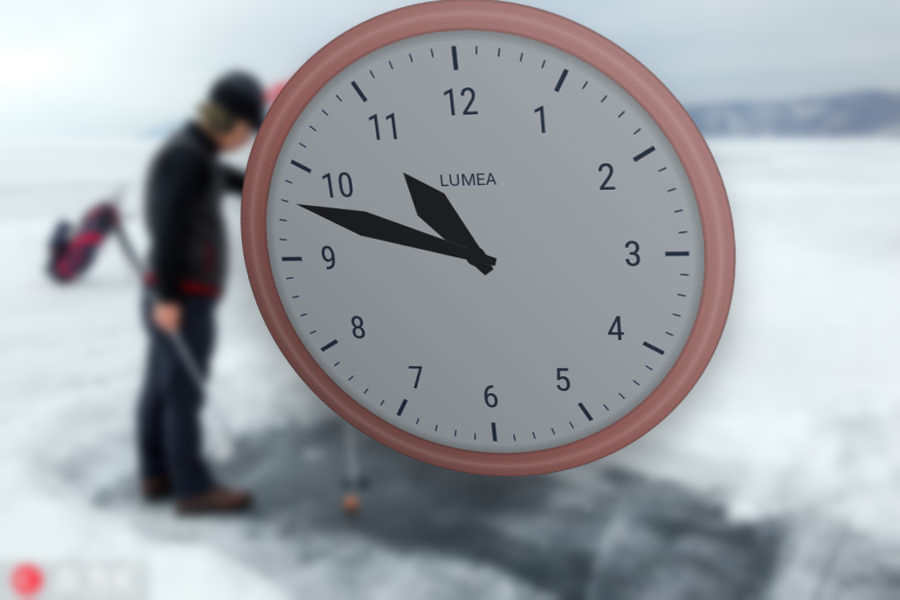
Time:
10.48
